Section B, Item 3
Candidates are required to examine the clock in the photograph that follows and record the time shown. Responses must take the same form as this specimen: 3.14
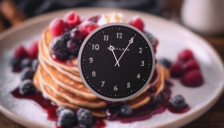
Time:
11.05
